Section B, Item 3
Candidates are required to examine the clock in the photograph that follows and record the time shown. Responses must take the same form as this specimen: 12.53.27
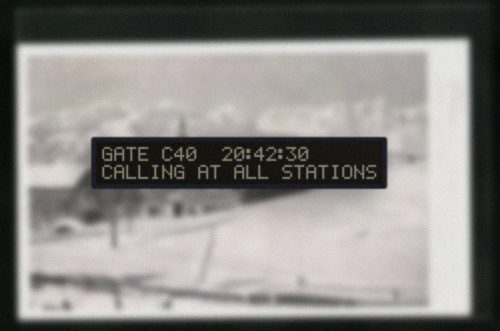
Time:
20.42.30
